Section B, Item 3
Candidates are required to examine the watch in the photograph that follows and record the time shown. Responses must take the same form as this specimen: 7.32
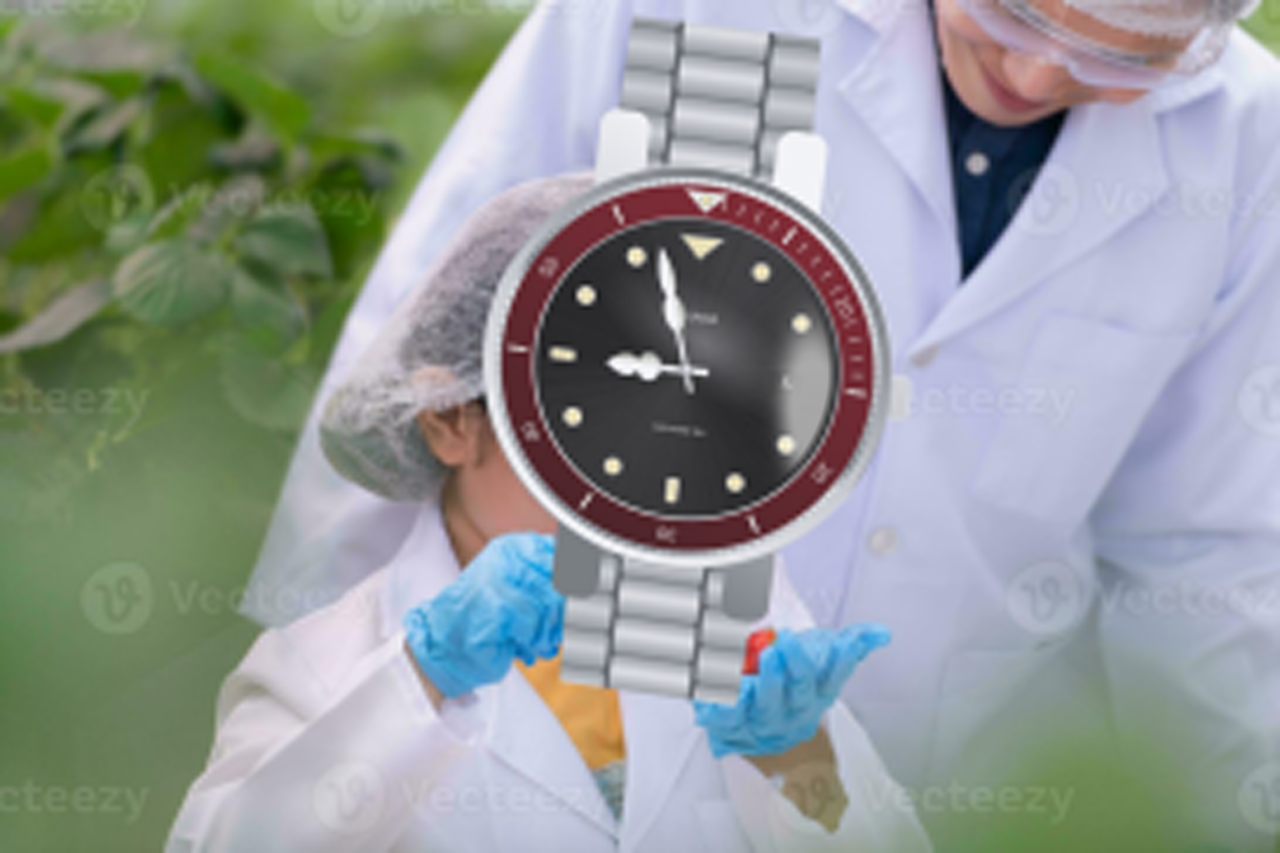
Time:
8.57
